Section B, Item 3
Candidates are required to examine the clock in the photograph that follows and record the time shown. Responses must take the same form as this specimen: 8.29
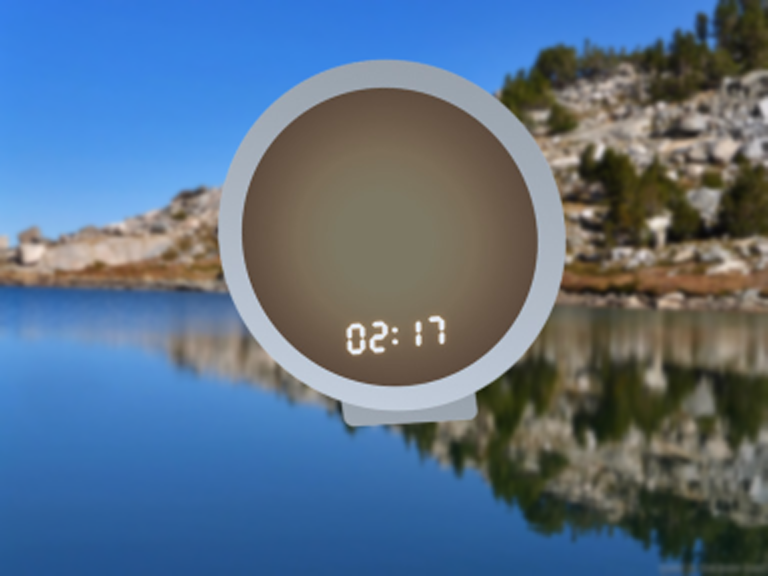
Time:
2.17
